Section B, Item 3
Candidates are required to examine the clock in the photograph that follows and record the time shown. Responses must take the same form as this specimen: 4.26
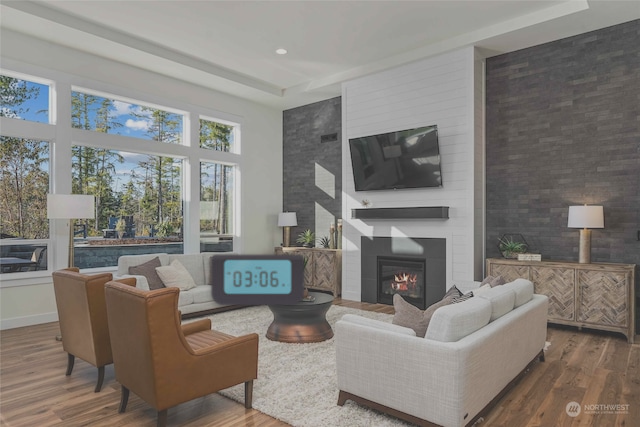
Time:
3.06
